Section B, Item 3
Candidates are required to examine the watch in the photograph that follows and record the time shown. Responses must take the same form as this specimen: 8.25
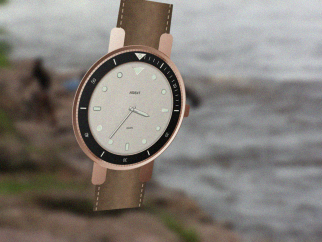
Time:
3.36
